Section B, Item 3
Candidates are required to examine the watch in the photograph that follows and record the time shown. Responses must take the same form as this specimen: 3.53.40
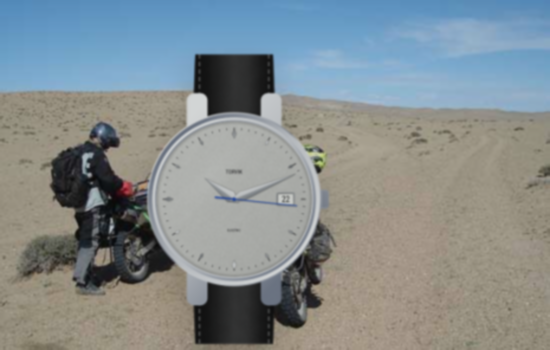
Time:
10.11.16
